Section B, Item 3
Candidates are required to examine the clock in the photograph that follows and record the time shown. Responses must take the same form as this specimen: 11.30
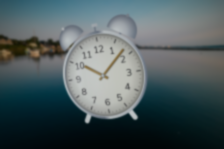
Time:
10.08
